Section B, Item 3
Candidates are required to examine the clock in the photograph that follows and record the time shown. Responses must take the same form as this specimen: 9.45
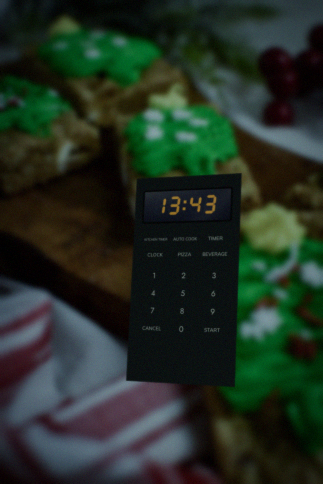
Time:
13.43
